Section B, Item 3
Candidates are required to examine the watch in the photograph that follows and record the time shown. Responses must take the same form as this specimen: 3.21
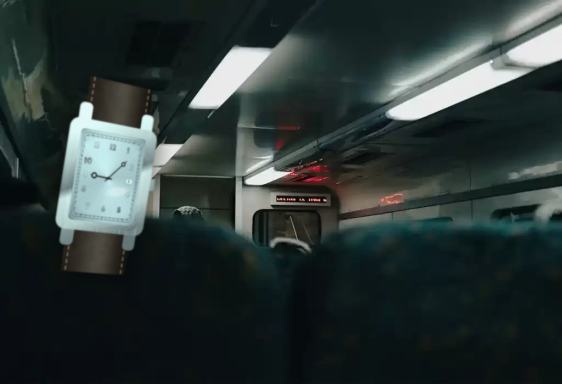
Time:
9.07
